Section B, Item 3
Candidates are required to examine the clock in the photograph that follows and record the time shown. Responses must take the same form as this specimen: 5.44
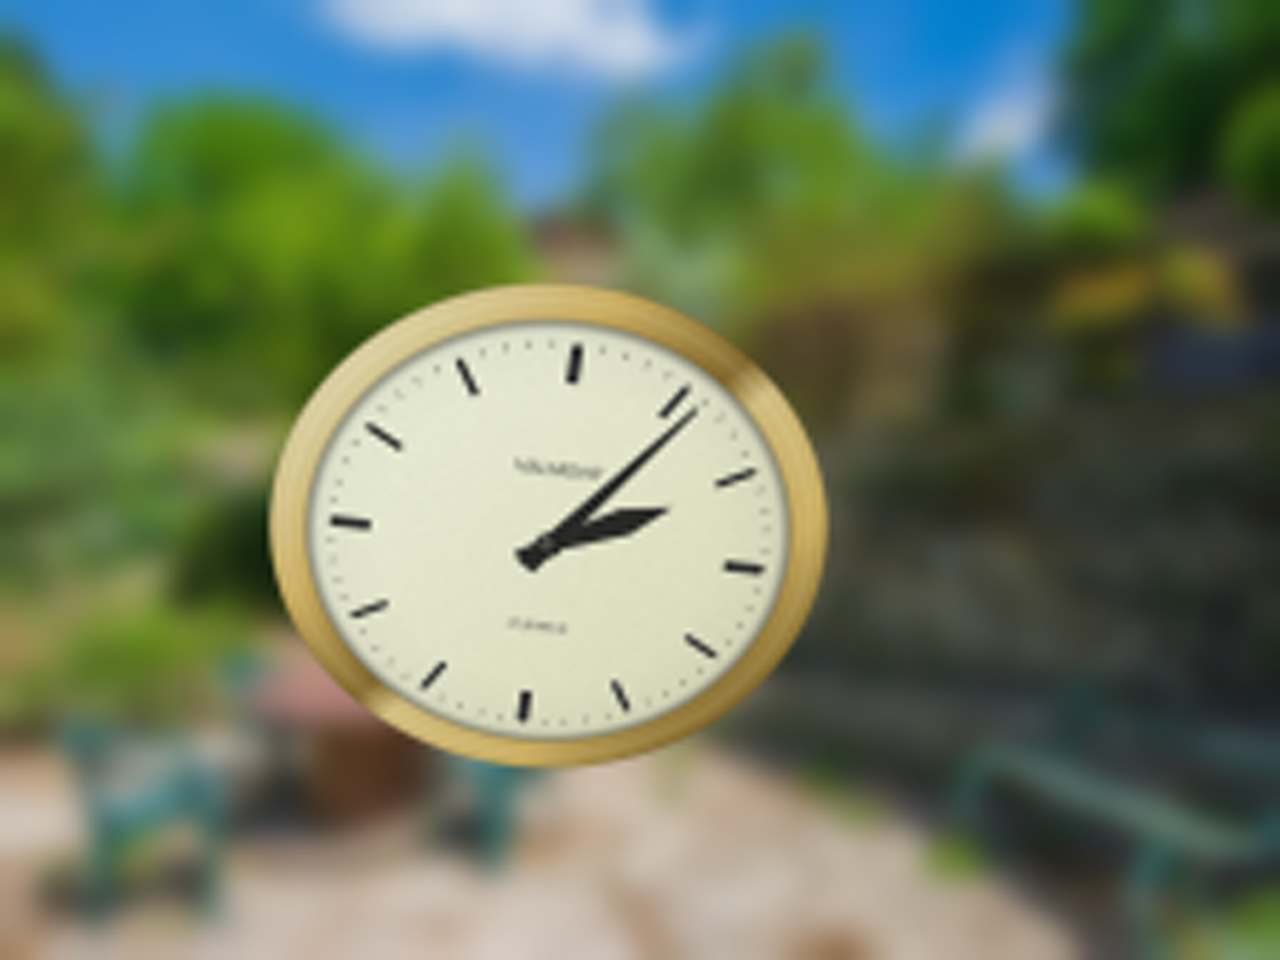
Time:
2.06
